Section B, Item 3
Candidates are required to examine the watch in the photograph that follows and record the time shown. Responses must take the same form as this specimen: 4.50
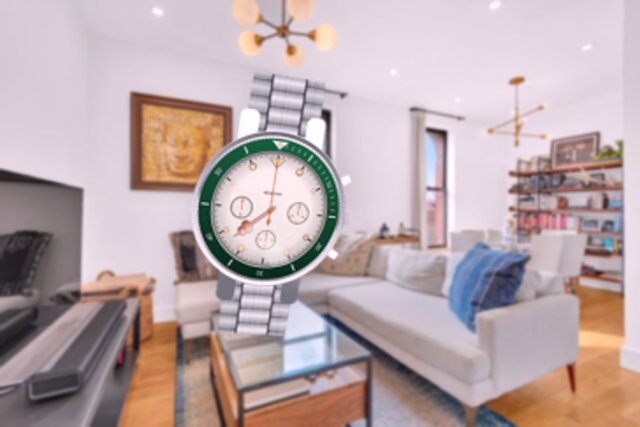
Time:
7.38
